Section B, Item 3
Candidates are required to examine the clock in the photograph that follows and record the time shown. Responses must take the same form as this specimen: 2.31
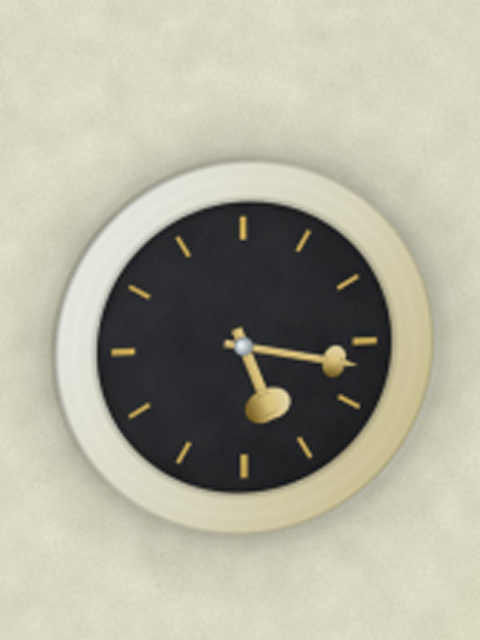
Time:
5.17
